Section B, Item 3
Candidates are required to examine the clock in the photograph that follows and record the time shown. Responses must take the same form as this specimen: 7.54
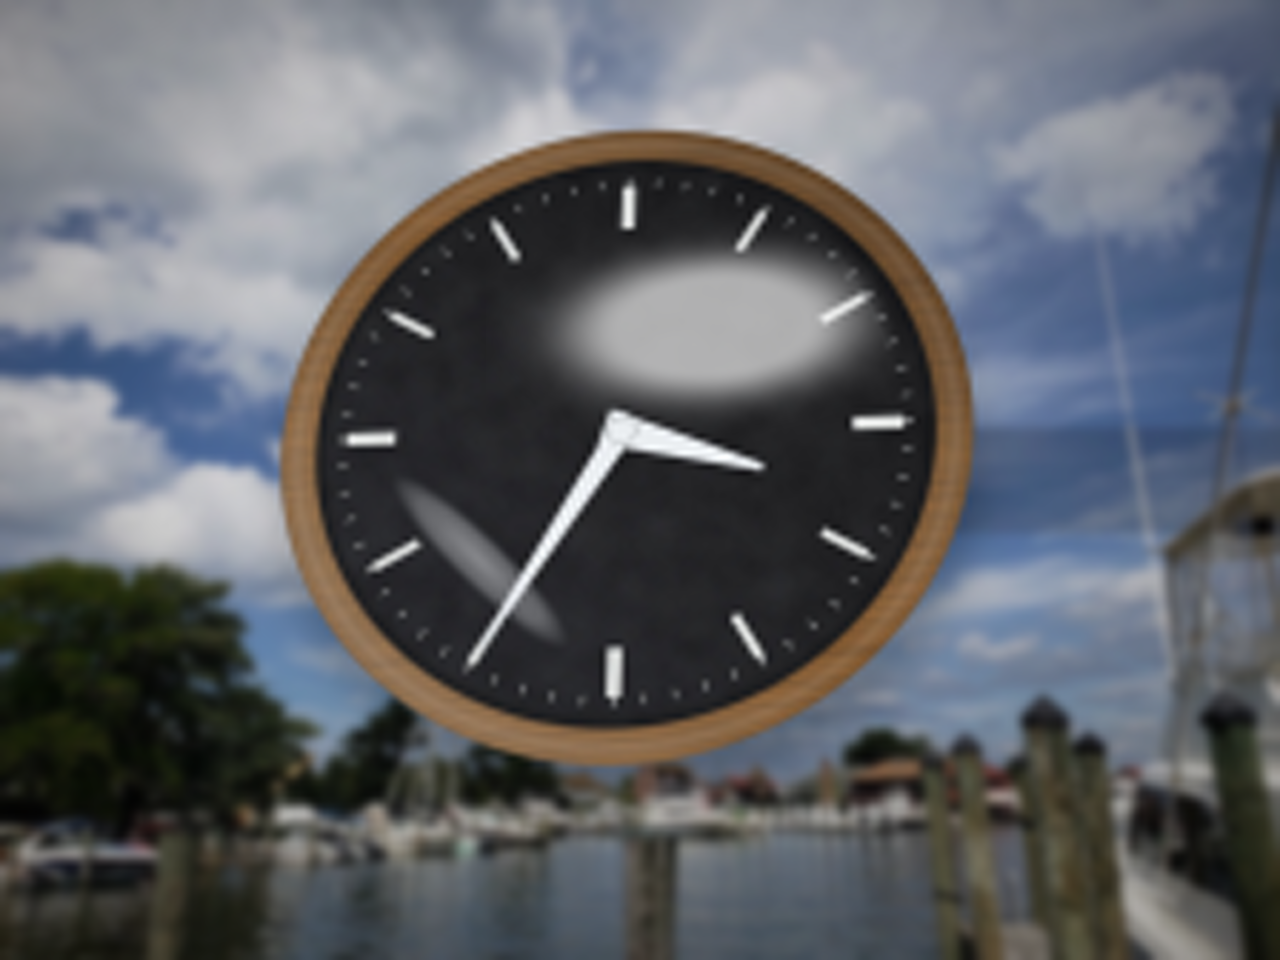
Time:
3.35
